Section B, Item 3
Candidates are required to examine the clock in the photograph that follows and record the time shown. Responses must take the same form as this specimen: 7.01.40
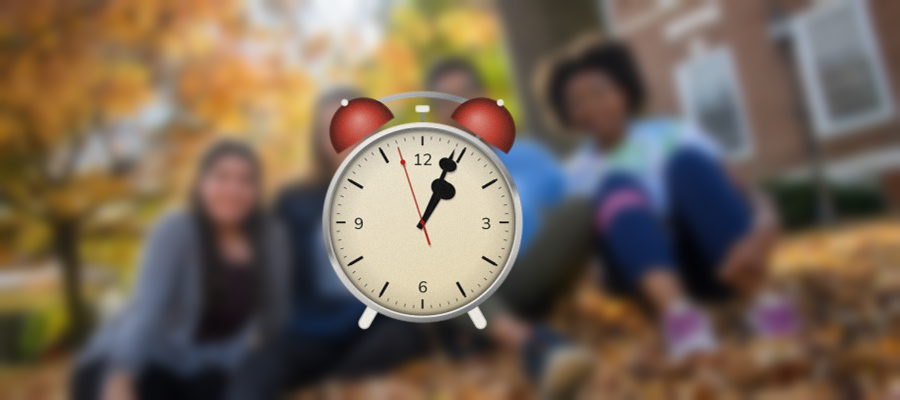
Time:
1.03.57
